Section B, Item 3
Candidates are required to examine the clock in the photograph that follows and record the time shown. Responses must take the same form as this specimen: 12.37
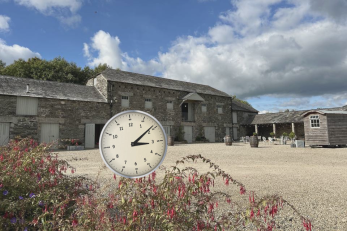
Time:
3.09
